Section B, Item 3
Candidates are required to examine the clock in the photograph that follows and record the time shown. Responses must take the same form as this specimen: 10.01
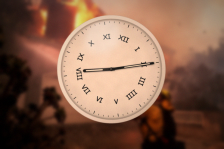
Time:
8.10
